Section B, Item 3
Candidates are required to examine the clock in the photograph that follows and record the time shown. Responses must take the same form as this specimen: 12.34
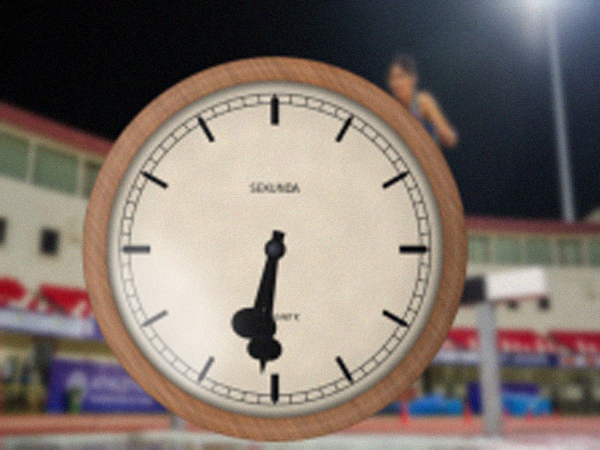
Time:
6.31
